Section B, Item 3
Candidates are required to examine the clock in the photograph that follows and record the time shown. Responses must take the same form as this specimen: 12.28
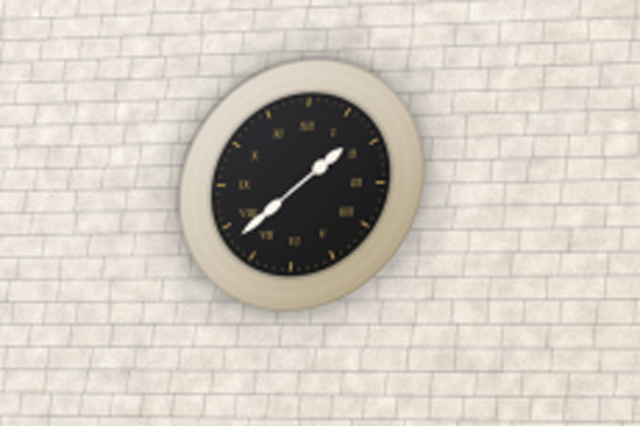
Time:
1.38
